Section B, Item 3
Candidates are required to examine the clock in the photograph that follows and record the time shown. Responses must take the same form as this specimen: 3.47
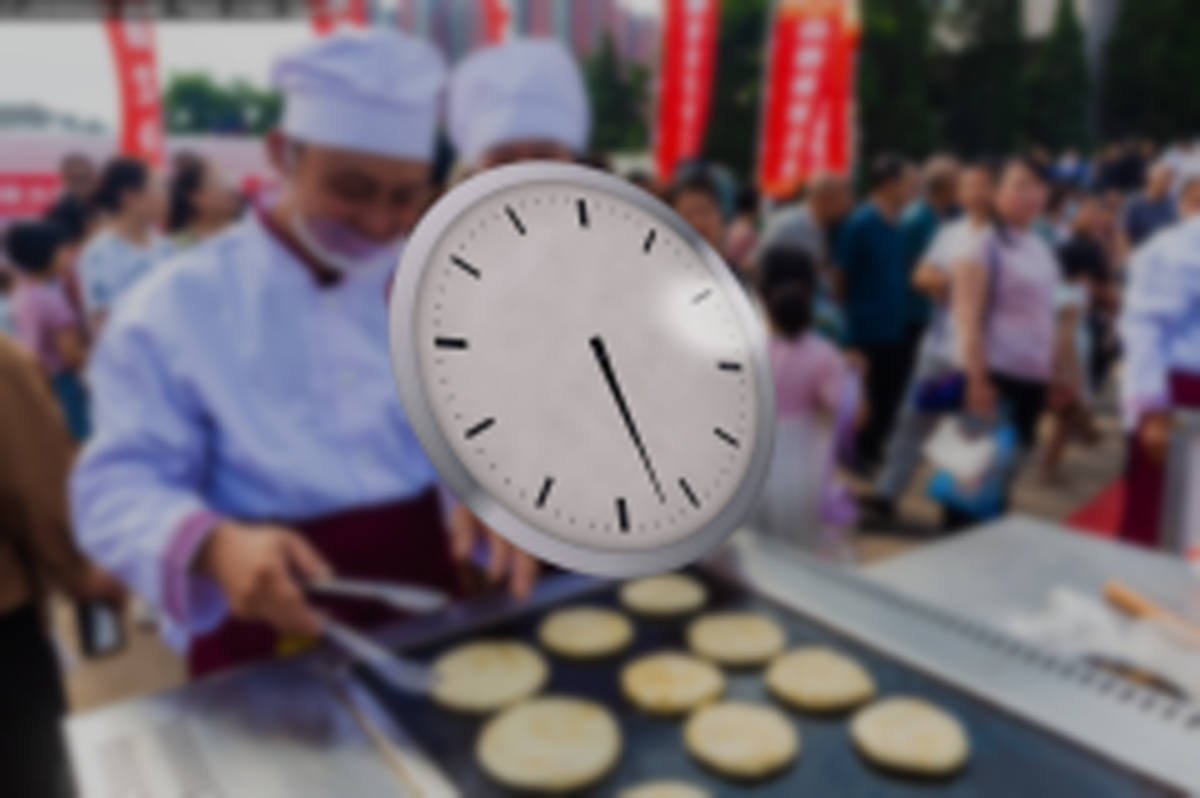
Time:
5.27
